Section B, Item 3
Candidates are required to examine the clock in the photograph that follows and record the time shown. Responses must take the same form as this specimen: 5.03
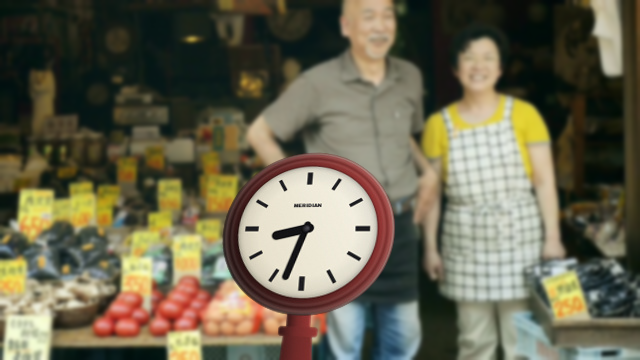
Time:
8.33
